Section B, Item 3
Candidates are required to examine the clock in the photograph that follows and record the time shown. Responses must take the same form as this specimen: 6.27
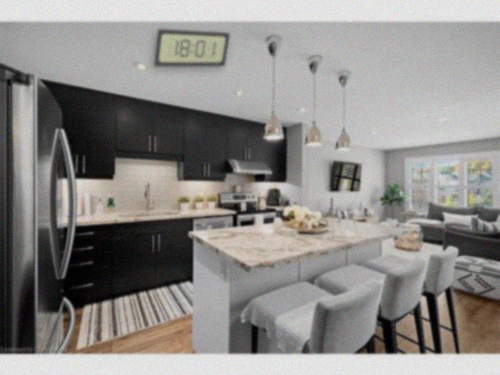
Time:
18.01
